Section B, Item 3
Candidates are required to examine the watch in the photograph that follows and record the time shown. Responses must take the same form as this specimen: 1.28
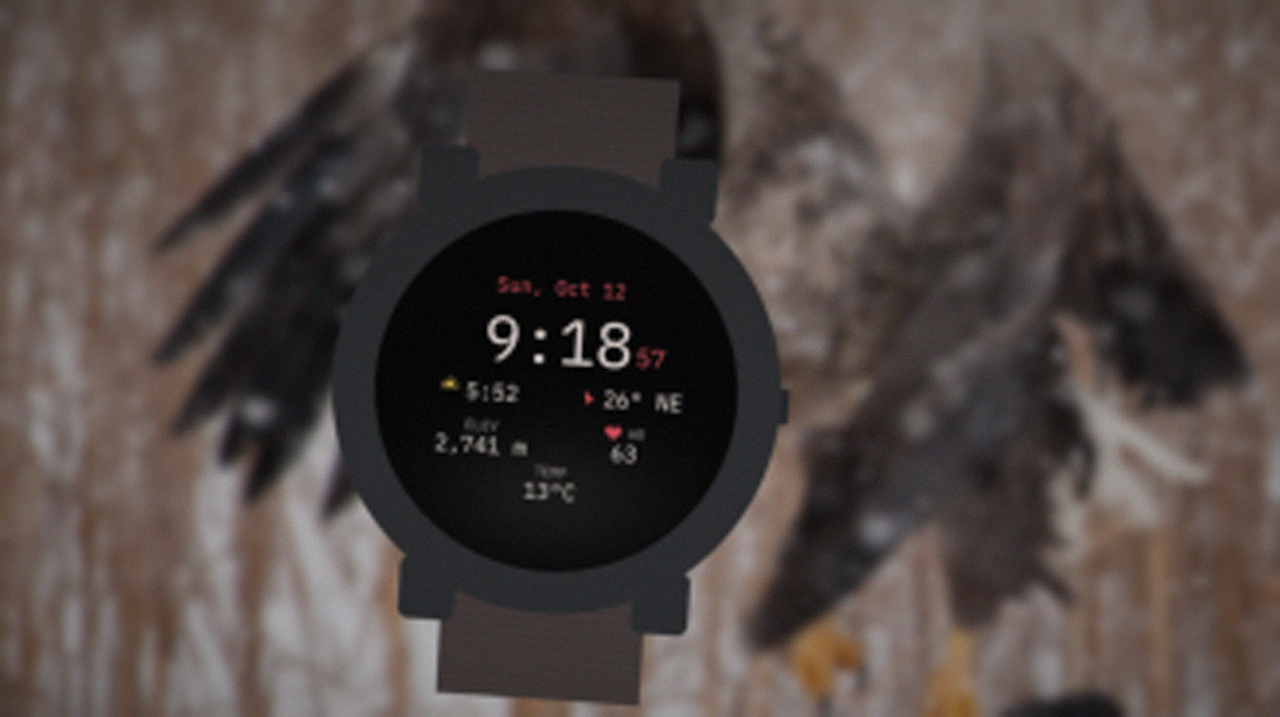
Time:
9.18
